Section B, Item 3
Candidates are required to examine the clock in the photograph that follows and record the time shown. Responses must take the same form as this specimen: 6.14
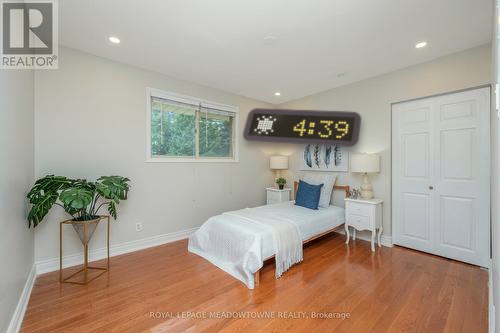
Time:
4.39
